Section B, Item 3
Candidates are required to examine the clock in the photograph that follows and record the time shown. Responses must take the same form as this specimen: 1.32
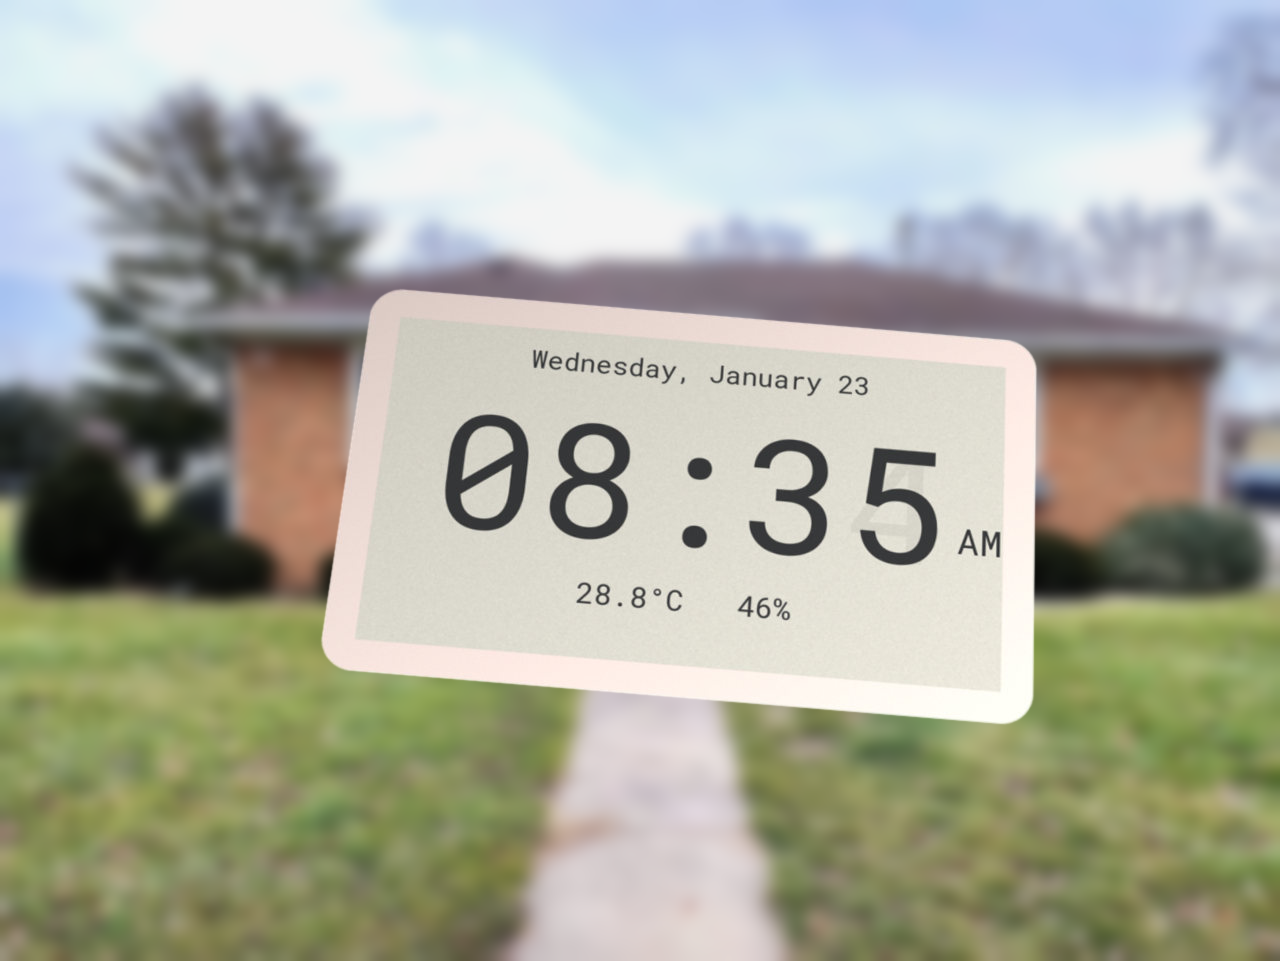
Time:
8.35
